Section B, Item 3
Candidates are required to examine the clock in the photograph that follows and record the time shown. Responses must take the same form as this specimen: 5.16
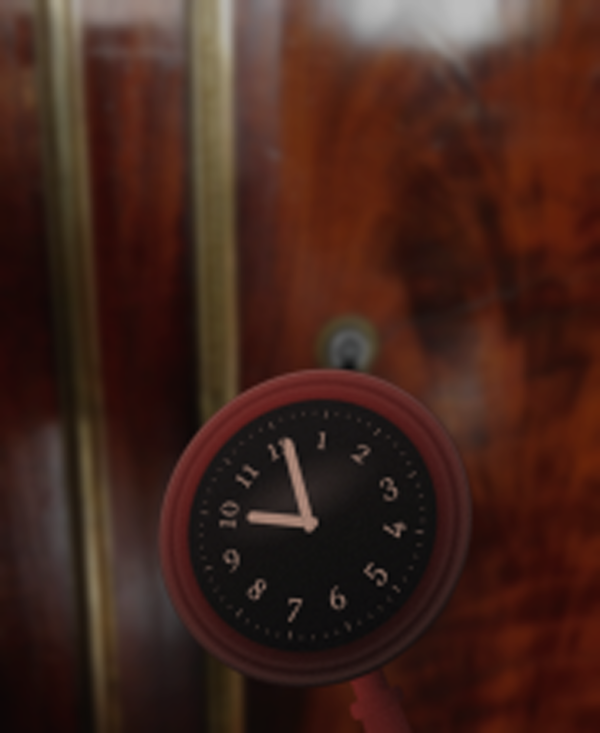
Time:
10.01
